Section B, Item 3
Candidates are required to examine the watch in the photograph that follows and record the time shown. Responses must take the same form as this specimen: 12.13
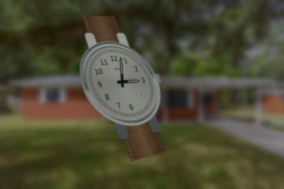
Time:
3.03
